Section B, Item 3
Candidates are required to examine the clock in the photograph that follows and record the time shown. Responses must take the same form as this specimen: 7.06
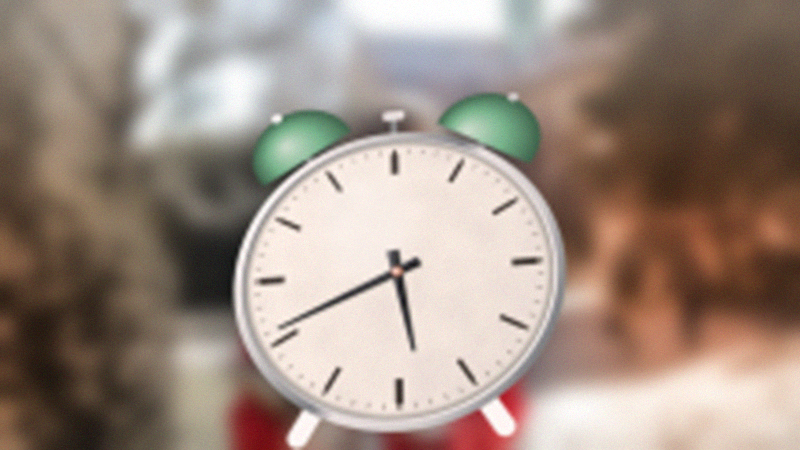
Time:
5.41
